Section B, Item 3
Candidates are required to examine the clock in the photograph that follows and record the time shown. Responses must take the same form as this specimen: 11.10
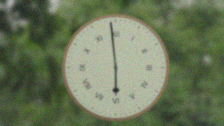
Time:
5.59
